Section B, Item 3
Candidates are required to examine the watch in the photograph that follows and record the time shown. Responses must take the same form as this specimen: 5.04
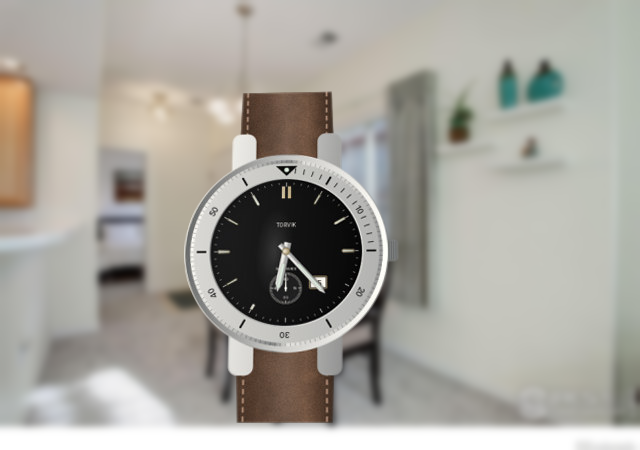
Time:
6.23
